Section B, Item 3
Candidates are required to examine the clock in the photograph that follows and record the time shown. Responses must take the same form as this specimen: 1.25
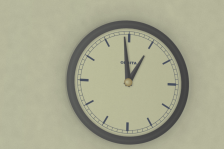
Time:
12.59
